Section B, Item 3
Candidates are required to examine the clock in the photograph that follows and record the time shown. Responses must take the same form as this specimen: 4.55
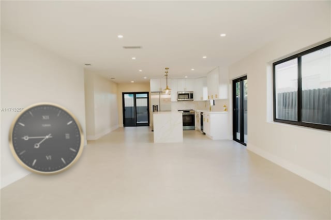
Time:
7.45
